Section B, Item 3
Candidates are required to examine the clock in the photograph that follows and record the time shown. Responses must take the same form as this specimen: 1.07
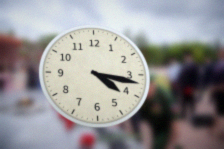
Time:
4.17
